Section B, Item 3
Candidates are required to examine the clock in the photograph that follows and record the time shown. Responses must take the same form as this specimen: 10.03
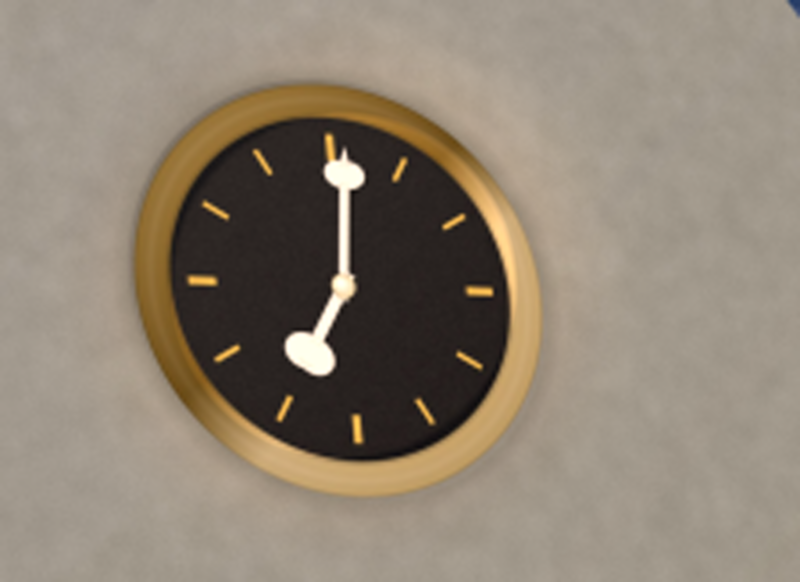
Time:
7.01
